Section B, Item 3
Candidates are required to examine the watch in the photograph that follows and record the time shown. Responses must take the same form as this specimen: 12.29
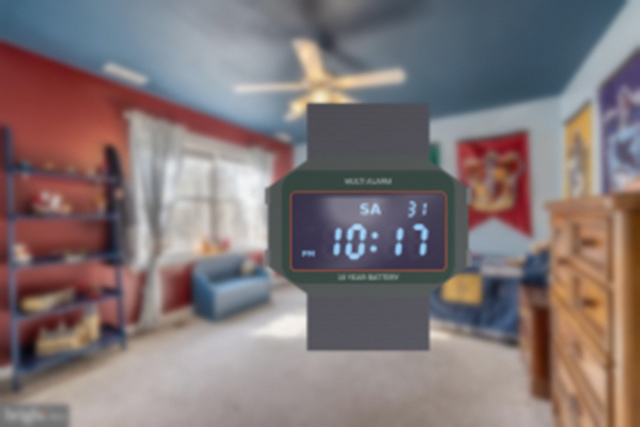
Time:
10.17
